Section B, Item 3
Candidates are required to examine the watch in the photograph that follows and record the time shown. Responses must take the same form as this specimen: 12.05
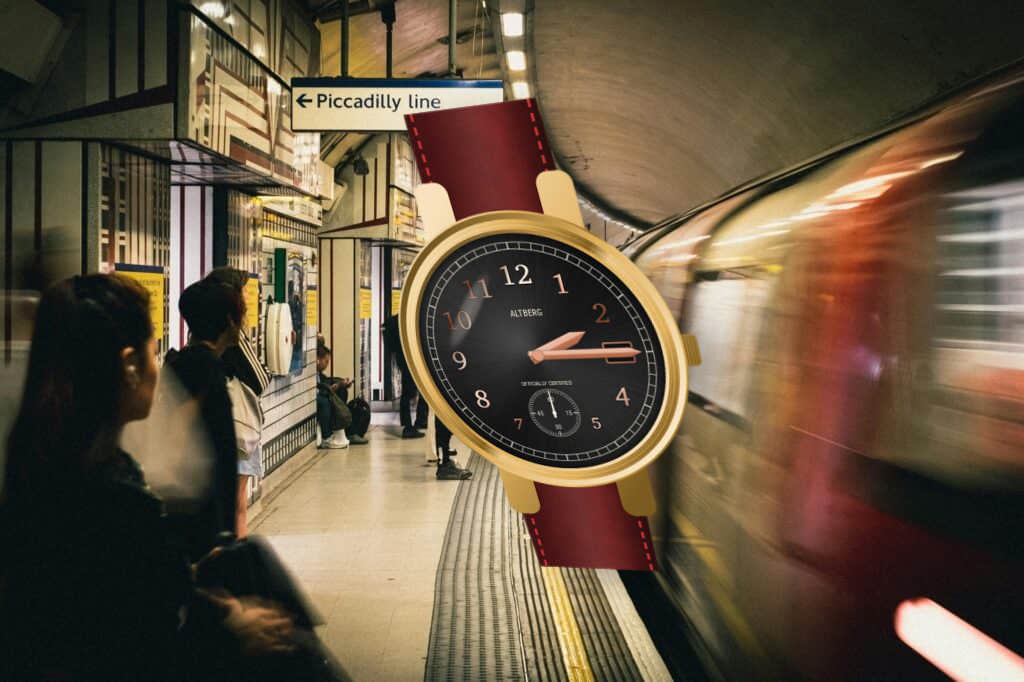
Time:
2.15
